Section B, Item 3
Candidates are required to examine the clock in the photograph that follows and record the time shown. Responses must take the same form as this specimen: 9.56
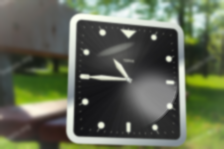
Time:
10.45
